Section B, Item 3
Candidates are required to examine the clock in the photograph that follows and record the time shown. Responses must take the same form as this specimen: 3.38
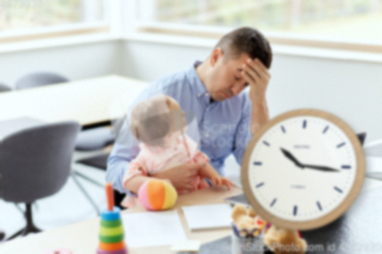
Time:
10.16
